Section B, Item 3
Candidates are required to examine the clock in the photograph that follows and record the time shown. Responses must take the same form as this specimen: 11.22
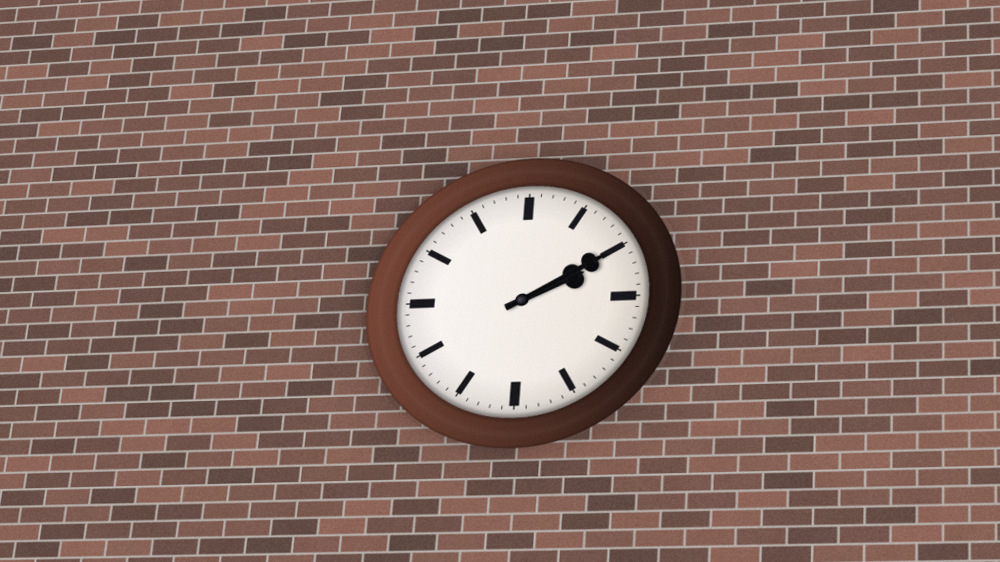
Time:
2.10
